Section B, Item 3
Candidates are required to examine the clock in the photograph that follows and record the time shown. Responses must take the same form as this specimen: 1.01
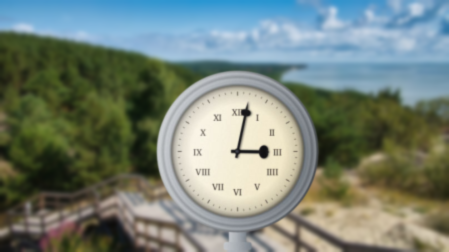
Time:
3.02
